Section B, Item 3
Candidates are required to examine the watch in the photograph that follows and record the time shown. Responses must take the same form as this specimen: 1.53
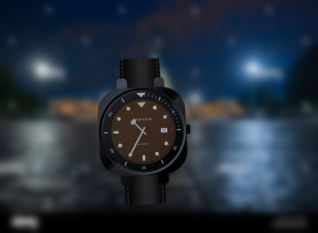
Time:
10.35
